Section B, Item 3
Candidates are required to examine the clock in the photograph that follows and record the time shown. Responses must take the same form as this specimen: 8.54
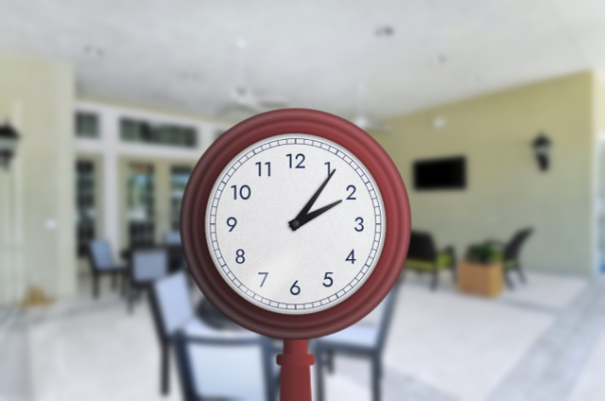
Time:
2.06
